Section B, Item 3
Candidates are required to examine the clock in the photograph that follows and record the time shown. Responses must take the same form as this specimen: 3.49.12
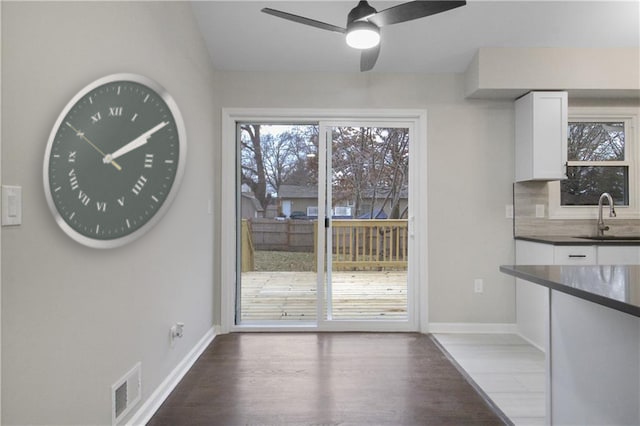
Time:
2.09.50
